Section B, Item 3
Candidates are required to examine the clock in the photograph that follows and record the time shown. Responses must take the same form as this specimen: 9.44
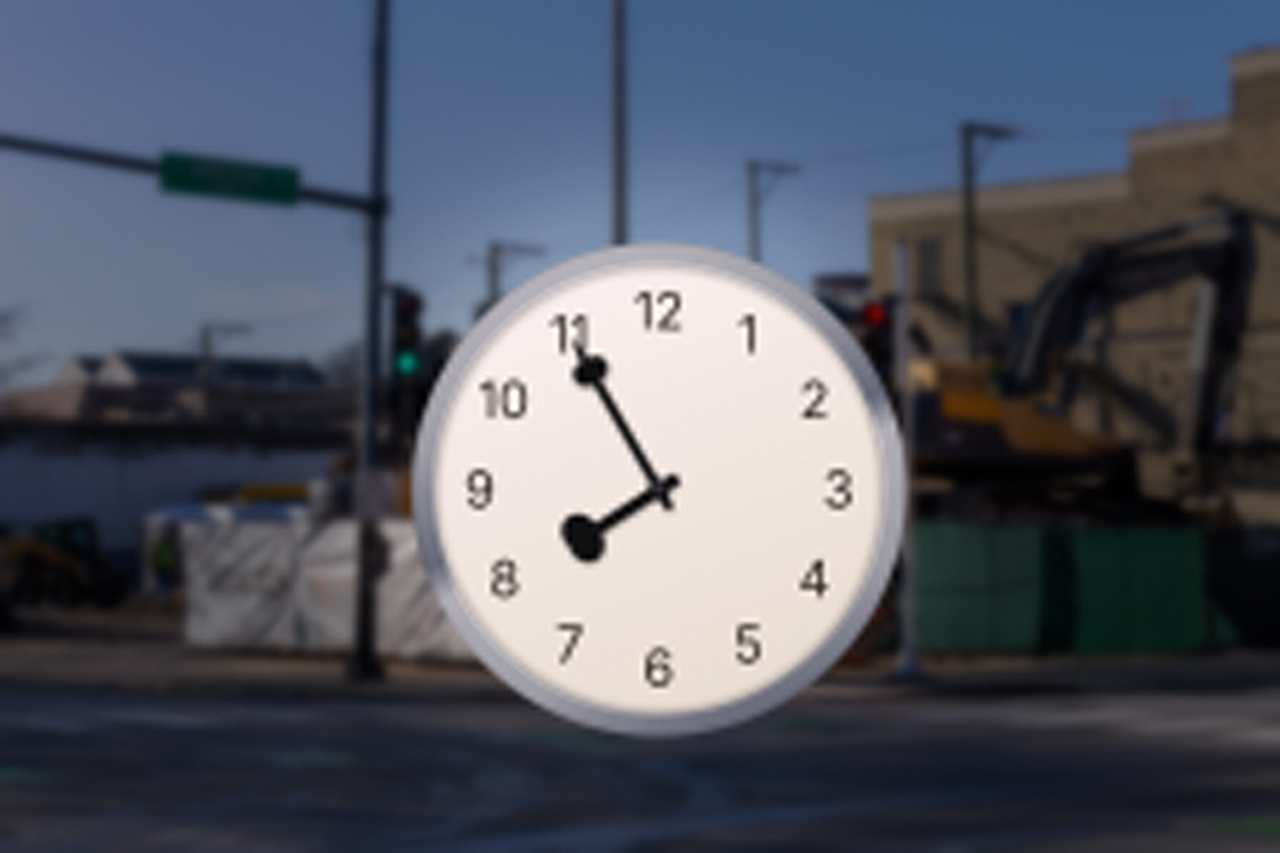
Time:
7.55
